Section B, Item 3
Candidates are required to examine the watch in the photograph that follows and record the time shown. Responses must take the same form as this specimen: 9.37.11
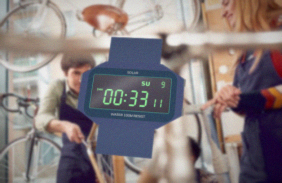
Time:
0.33.11
